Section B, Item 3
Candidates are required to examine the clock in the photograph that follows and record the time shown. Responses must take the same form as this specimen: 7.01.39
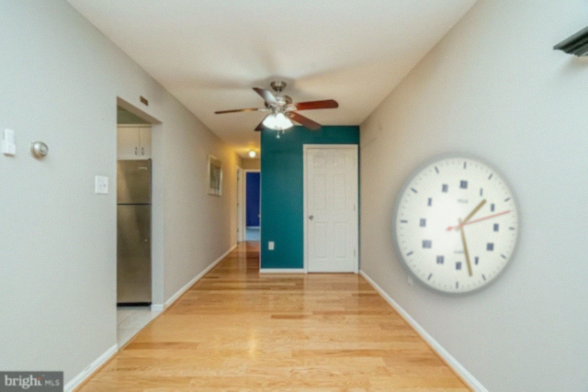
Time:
1.27.12
